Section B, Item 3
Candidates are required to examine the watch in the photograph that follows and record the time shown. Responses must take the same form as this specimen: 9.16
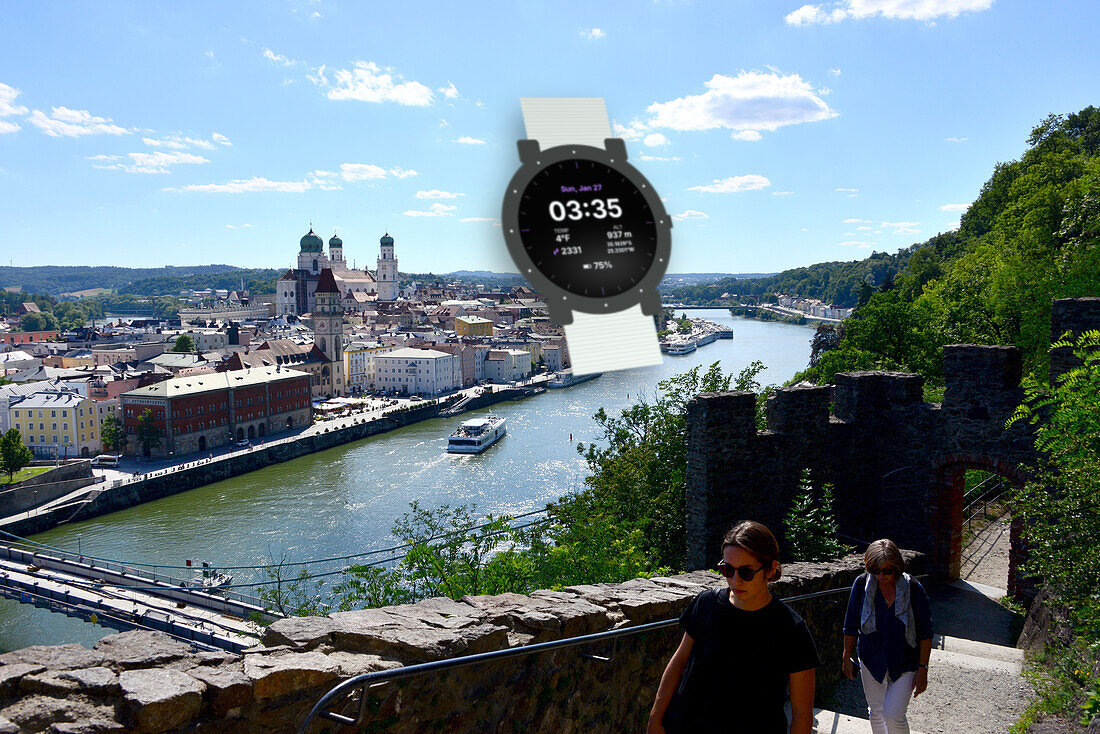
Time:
3.35
